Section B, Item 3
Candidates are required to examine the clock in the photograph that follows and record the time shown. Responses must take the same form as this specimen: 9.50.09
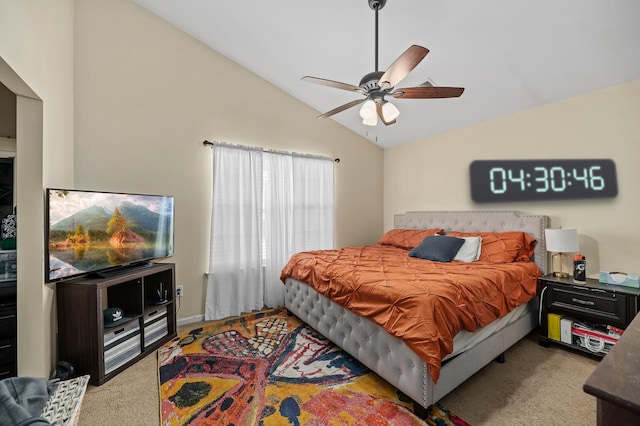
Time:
4.30.46
